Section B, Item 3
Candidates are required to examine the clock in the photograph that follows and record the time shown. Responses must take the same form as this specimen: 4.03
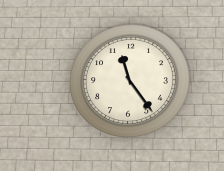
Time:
11.24
